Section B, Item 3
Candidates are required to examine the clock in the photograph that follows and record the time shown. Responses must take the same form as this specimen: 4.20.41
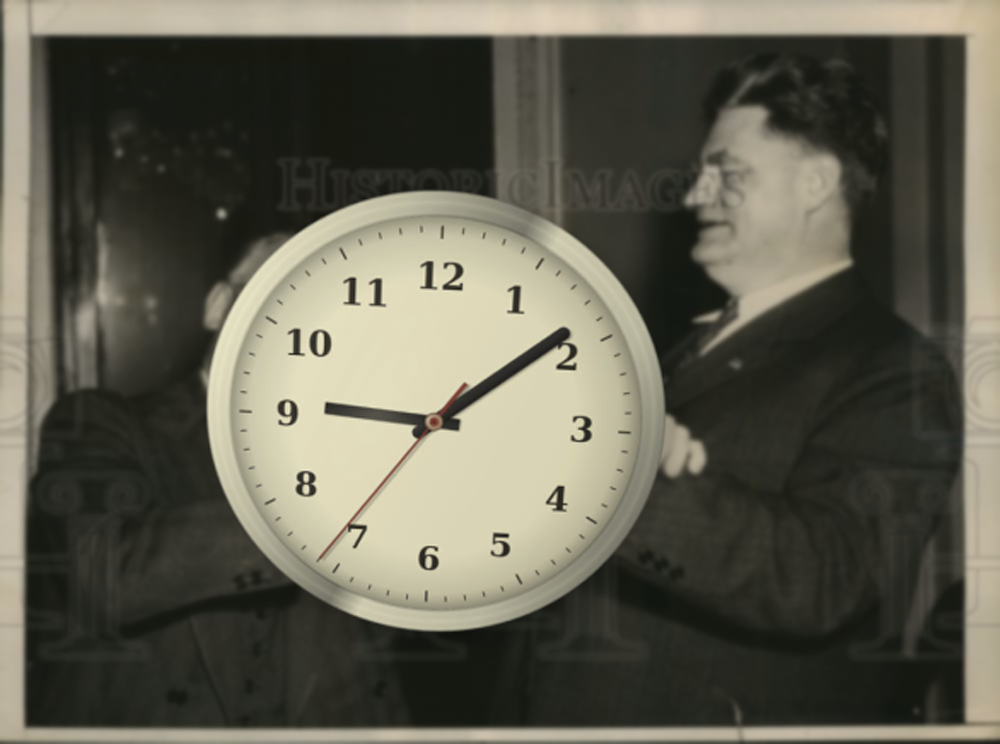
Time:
9.08.36
